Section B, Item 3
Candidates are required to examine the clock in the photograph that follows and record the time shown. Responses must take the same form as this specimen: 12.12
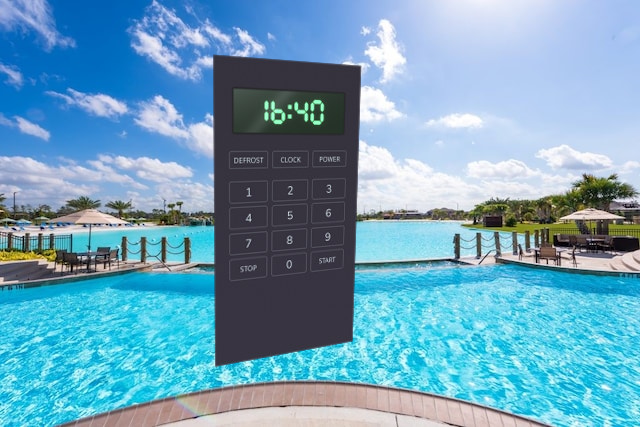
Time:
16.40
